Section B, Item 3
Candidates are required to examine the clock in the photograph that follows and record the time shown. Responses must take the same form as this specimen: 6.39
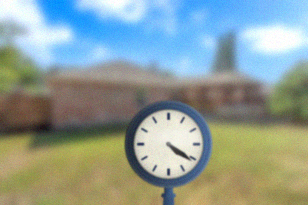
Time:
4.21
